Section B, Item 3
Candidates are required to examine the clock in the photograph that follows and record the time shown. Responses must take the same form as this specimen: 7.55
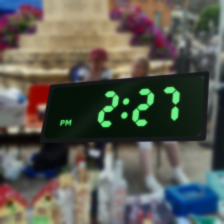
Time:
2.27
